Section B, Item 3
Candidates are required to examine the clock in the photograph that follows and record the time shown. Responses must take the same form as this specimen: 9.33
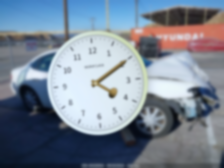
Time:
4.10
